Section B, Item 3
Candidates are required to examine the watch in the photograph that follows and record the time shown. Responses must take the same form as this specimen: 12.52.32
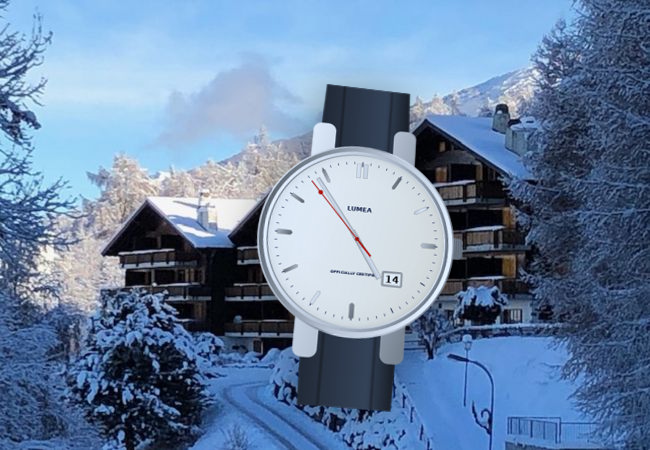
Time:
4.53.53
